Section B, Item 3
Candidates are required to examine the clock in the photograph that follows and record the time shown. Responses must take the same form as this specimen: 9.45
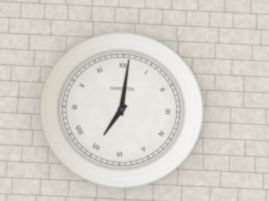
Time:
7.01
